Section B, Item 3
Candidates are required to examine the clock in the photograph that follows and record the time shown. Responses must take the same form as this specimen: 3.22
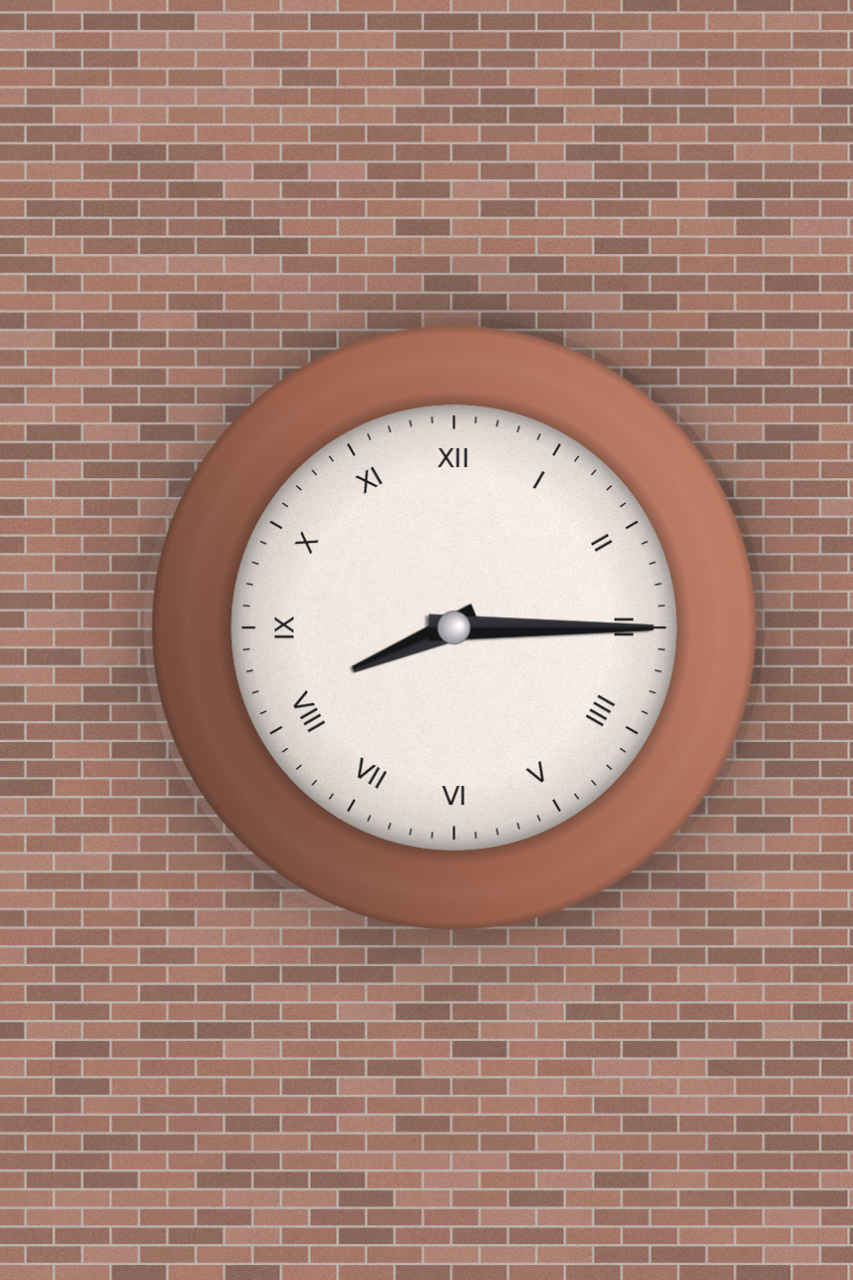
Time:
8.15
